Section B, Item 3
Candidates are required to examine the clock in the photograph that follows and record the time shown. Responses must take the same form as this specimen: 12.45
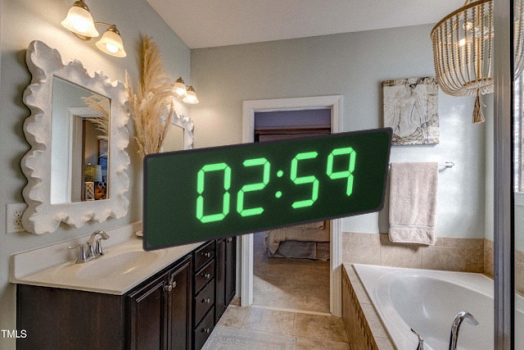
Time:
2.59
